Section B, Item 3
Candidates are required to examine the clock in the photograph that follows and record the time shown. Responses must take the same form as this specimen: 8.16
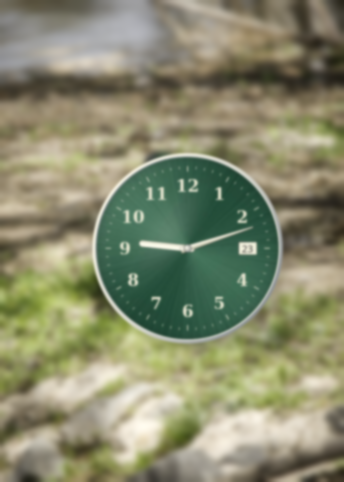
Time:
9.12
